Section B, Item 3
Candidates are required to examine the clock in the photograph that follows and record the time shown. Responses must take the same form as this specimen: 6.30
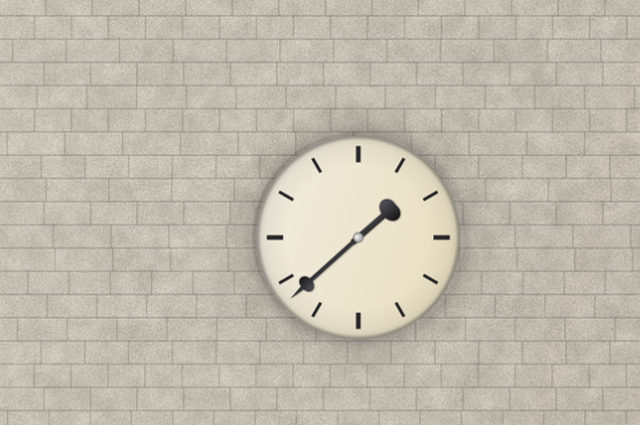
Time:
1.38
